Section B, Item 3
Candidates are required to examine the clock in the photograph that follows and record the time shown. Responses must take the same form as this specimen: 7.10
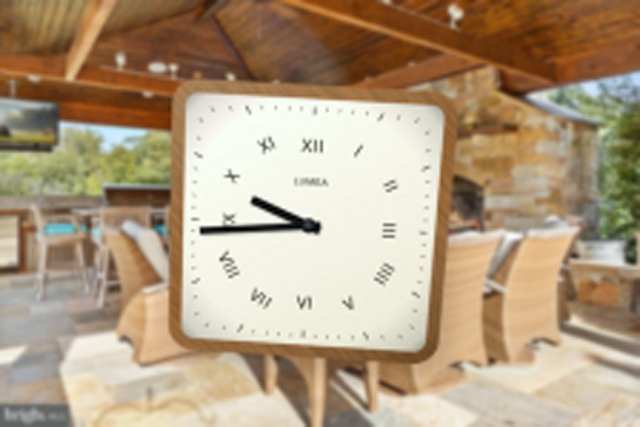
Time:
9.44
